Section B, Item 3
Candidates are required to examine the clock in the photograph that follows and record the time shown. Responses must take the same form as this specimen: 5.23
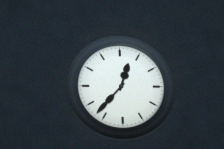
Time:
12.37
